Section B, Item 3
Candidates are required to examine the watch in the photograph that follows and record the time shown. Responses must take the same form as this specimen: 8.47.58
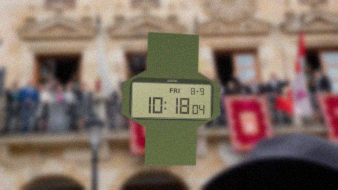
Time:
10.18.04
